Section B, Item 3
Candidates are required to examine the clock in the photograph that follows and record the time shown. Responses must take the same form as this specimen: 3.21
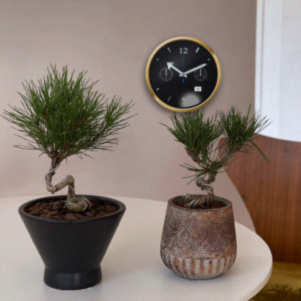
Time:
10.11
